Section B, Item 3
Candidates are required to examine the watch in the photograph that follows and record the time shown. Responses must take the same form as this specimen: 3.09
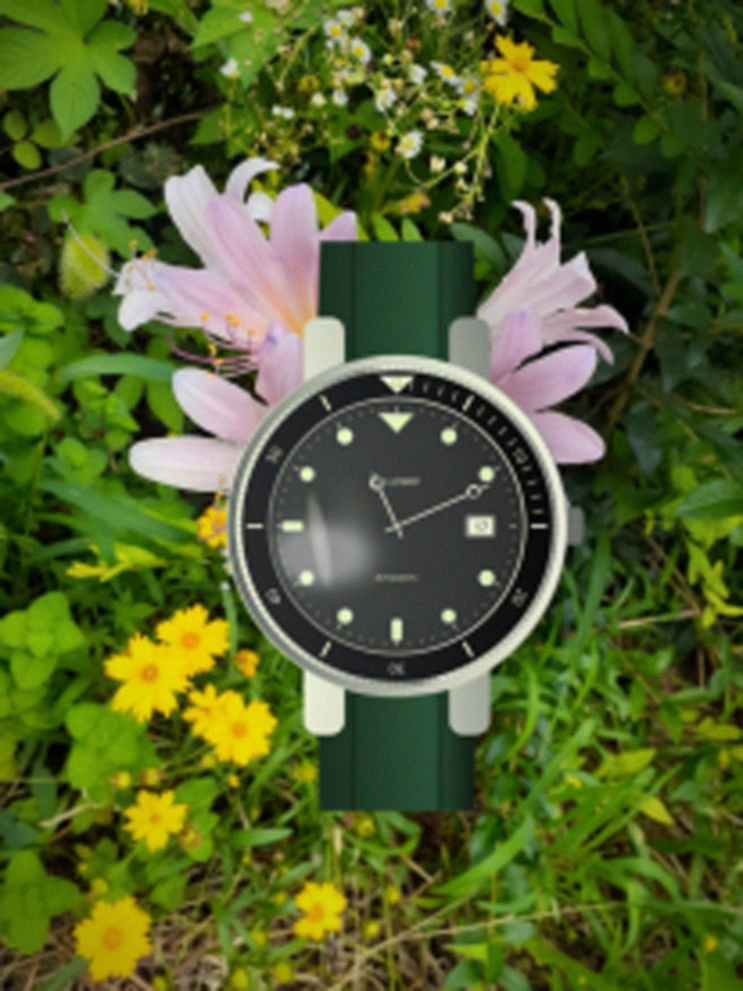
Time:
11.11
